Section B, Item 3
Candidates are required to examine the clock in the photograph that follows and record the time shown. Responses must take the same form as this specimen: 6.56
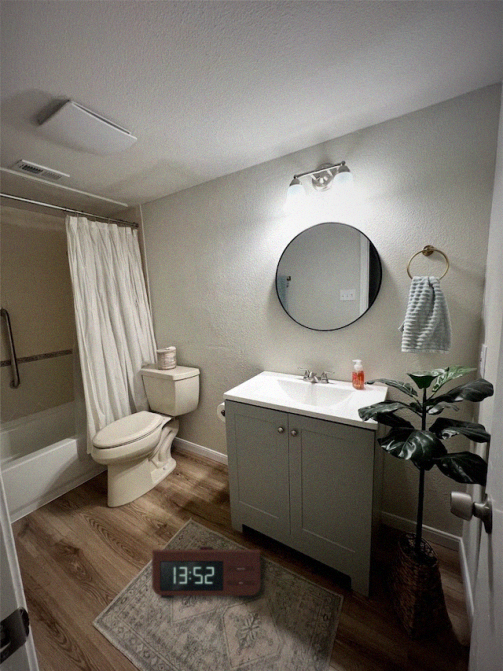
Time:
13.52
